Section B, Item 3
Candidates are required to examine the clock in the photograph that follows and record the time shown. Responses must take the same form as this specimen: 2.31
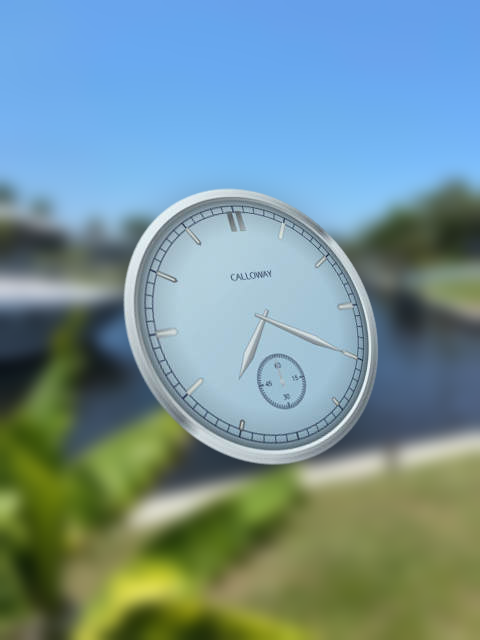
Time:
7.20
